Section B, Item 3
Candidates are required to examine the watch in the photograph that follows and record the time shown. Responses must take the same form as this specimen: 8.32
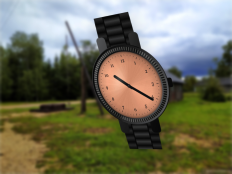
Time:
10.21
